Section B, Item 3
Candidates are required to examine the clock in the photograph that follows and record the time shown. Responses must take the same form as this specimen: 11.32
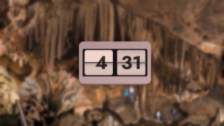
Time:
4.31
